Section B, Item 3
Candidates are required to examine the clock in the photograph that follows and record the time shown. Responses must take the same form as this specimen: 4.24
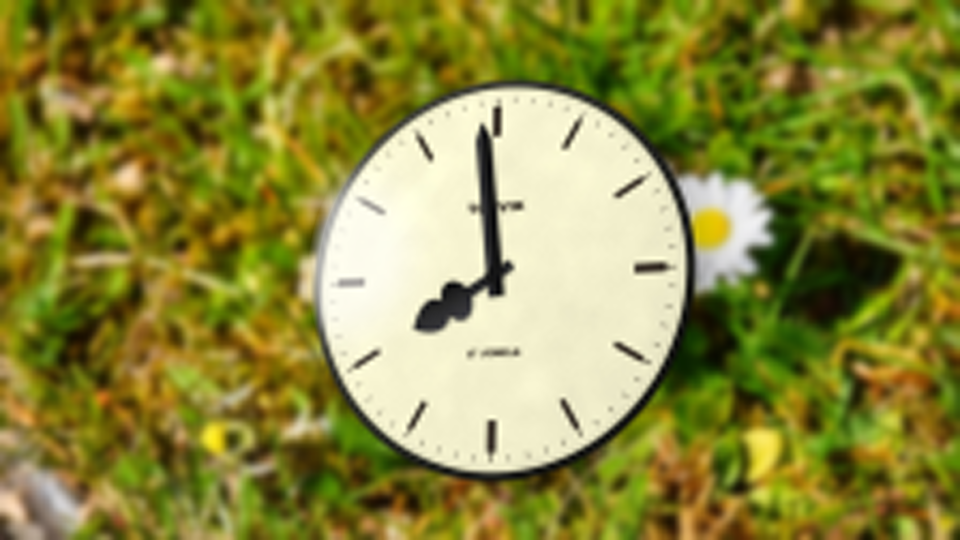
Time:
7.59
